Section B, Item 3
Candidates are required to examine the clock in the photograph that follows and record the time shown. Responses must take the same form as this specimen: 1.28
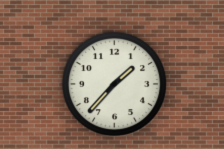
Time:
1.37
